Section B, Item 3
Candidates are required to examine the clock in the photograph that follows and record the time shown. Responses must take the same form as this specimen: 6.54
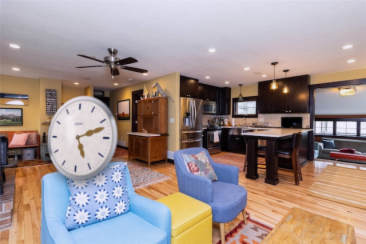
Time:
5.12
